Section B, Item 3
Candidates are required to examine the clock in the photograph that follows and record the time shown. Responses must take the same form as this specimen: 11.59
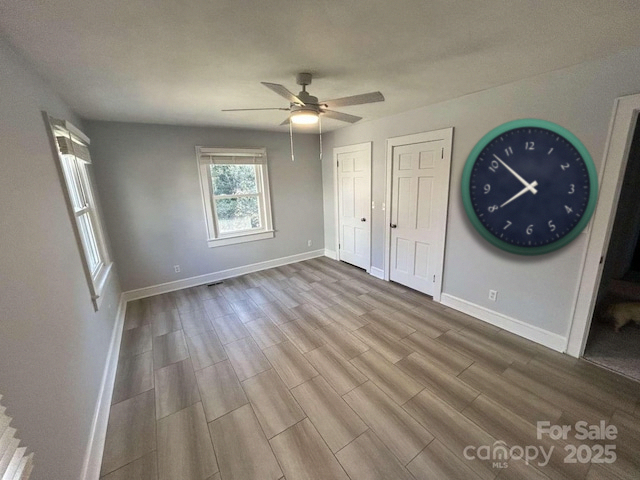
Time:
7.52
